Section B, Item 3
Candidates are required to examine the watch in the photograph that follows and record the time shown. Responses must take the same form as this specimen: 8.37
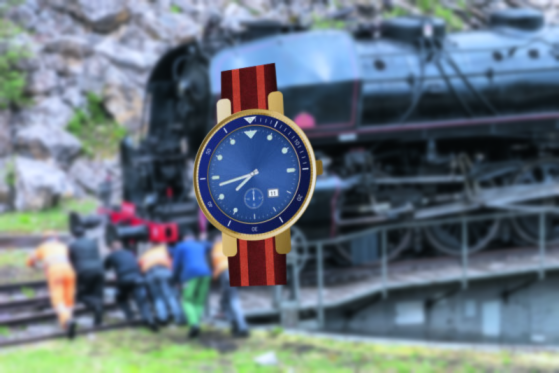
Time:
7.43
